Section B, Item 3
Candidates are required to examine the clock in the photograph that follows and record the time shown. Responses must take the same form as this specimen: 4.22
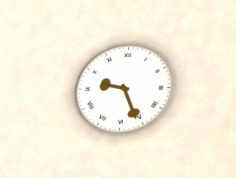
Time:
9.26
